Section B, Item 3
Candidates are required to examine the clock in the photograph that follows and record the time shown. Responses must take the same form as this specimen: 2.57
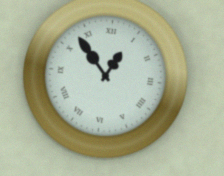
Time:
12.53
